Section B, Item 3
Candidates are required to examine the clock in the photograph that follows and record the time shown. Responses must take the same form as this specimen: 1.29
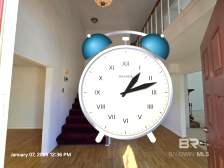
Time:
1.12
